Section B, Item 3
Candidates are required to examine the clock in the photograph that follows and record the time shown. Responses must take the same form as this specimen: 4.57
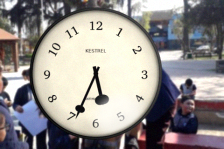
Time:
5.34
